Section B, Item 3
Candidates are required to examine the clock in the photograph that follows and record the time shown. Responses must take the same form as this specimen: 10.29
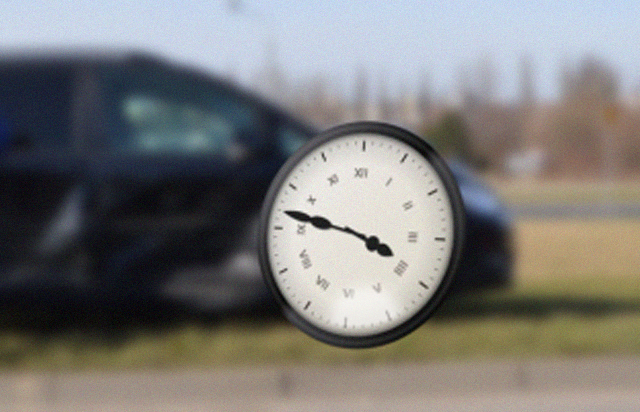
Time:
3.47
